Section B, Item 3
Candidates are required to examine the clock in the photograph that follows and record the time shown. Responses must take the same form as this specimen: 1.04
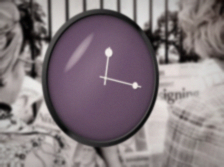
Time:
12.17
